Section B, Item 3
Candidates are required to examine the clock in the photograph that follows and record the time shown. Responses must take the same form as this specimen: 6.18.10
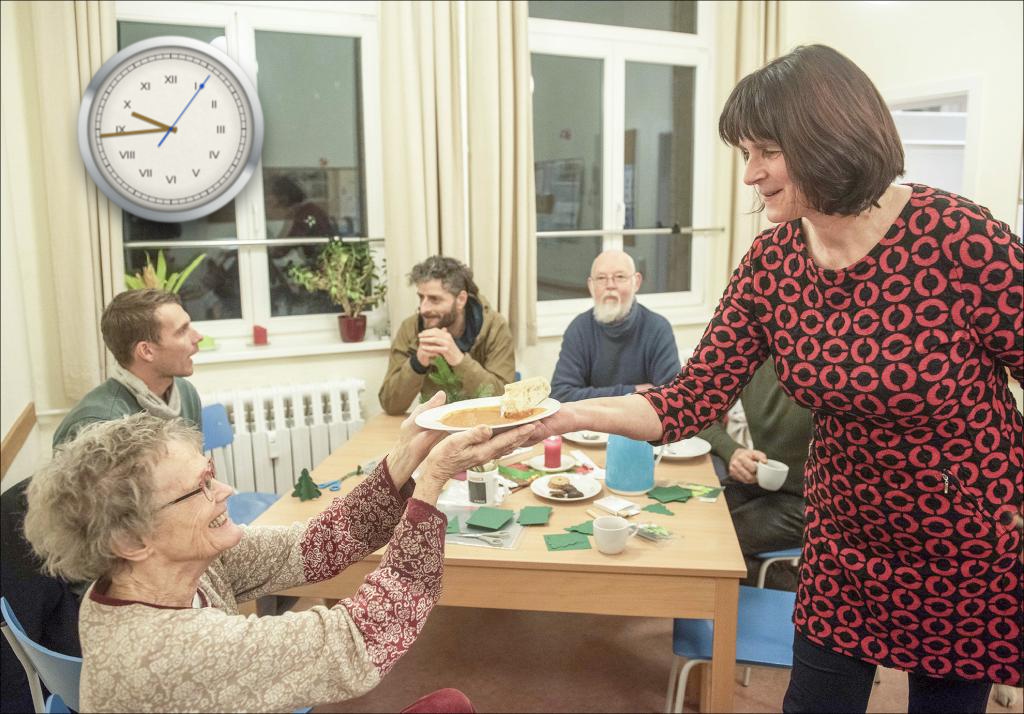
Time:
9.44.06
